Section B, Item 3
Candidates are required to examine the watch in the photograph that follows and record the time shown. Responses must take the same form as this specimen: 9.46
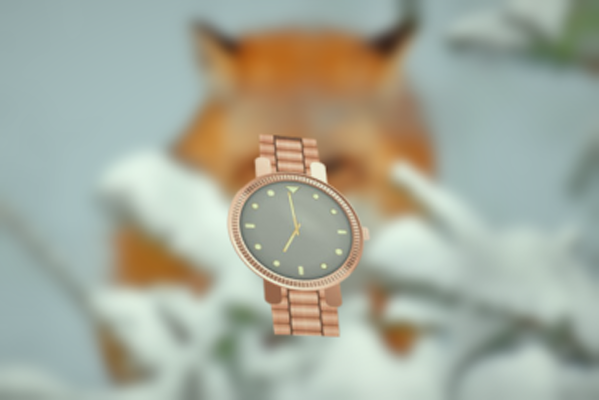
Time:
6.59
